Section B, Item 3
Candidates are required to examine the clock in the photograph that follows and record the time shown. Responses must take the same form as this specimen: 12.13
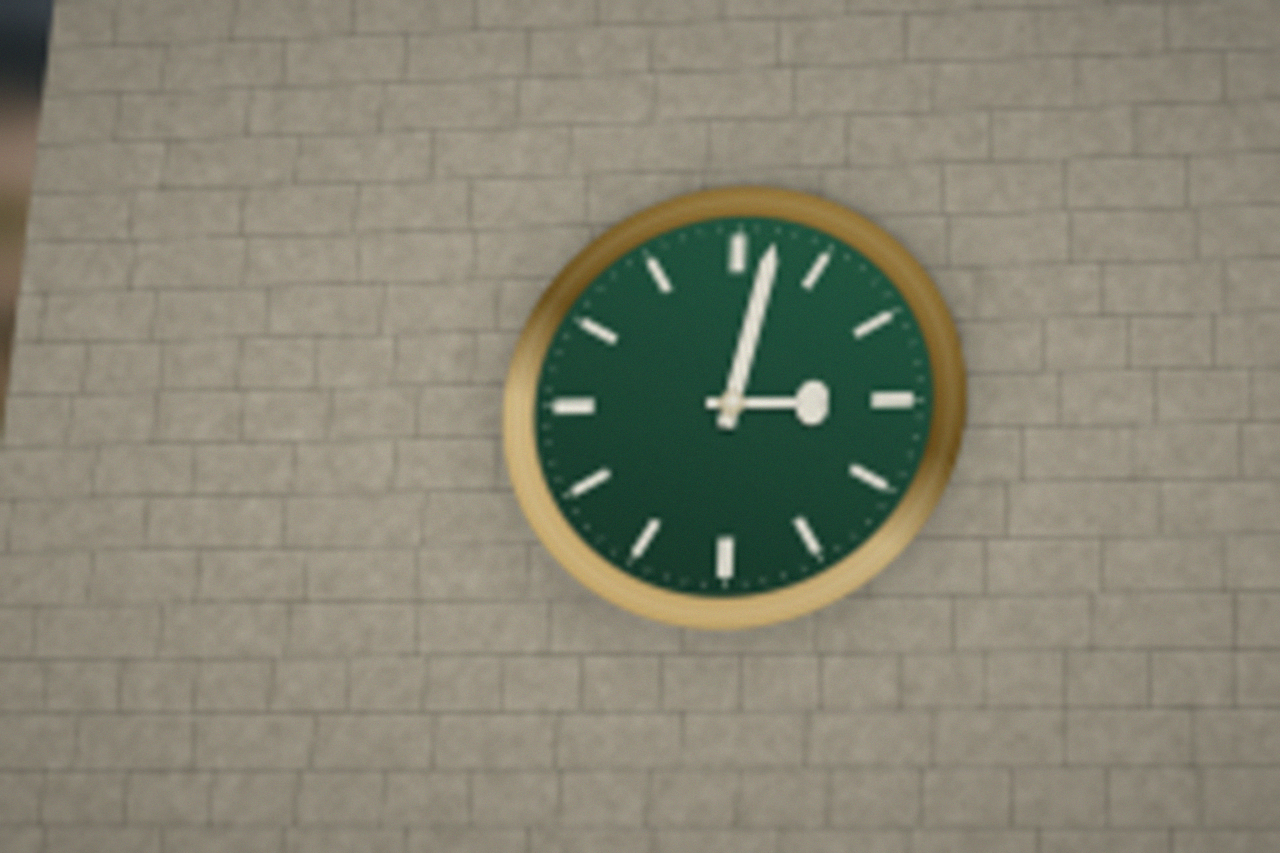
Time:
3.02
